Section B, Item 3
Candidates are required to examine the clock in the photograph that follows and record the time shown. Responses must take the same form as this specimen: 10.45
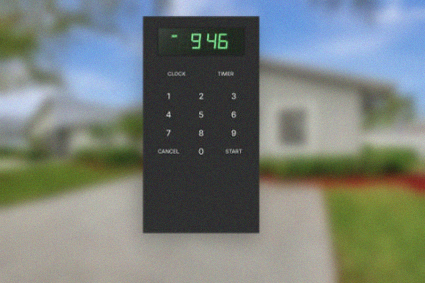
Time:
9.46
